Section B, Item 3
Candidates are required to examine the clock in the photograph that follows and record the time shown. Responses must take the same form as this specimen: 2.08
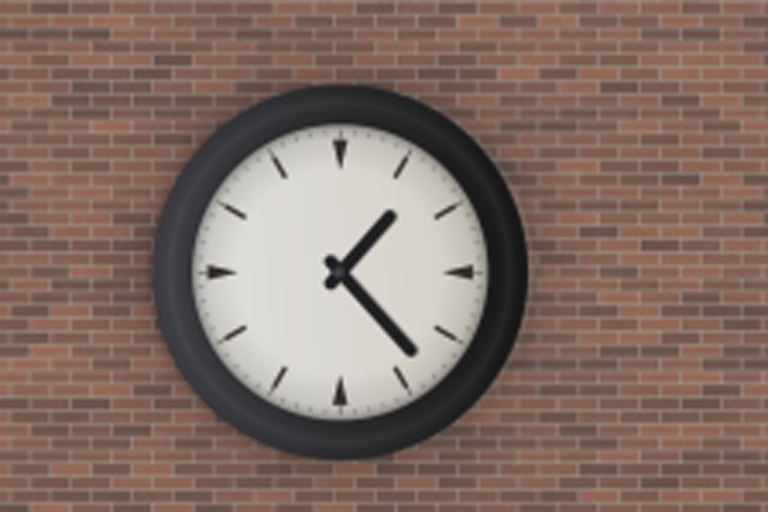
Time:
1.23
